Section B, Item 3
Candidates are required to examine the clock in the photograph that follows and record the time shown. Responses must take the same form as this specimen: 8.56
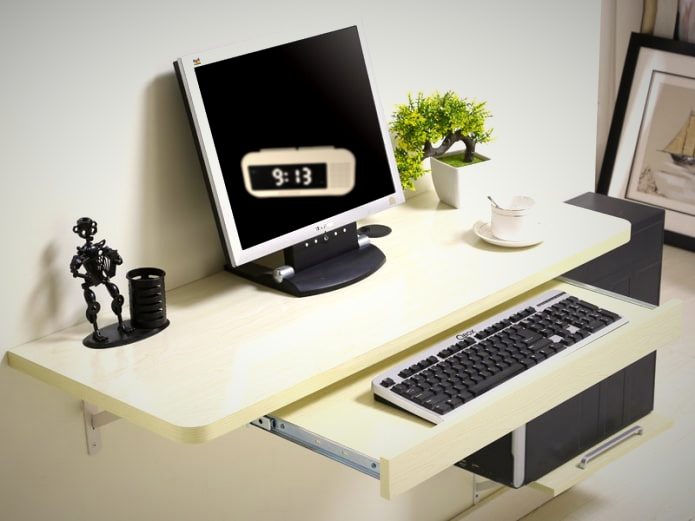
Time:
9.13
